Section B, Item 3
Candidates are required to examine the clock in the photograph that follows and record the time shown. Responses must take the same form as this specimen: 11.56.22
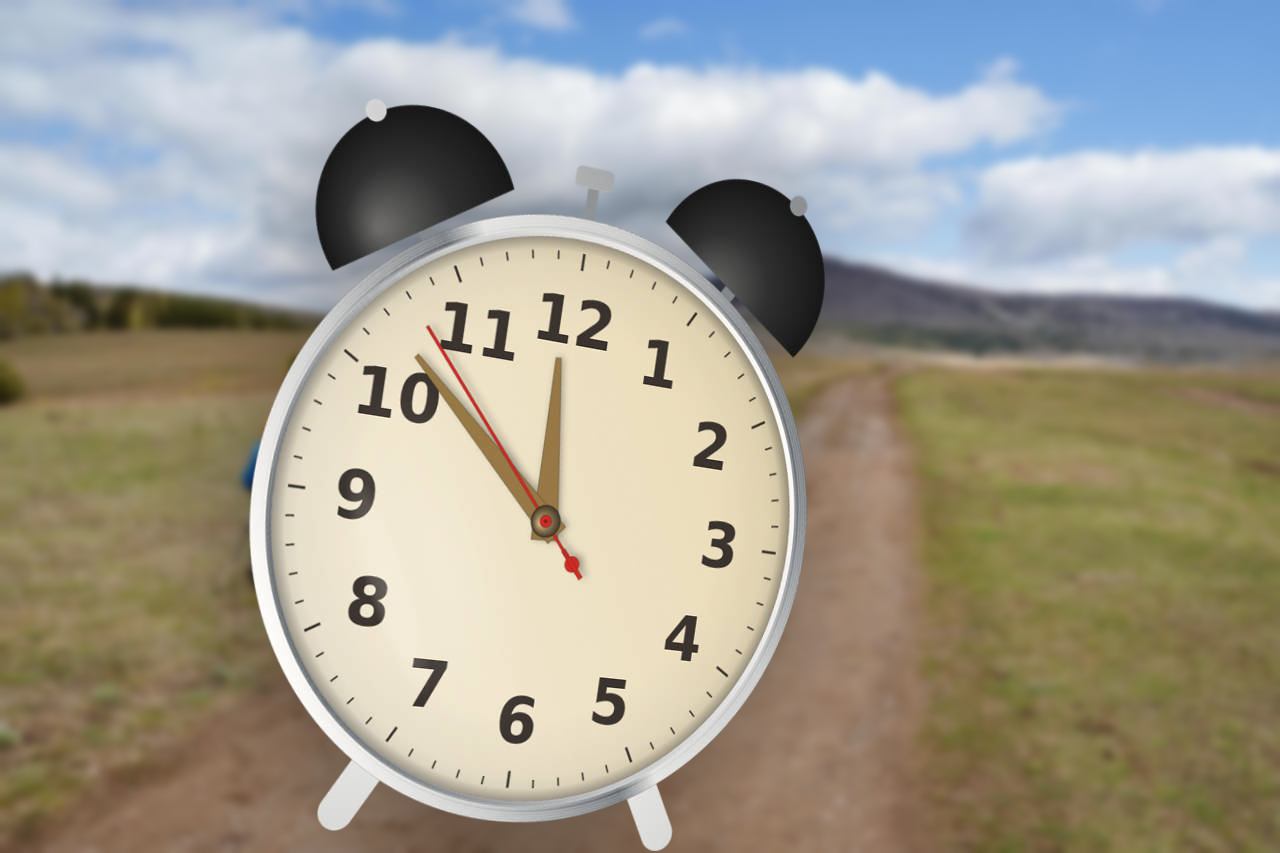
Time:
11.51.53
